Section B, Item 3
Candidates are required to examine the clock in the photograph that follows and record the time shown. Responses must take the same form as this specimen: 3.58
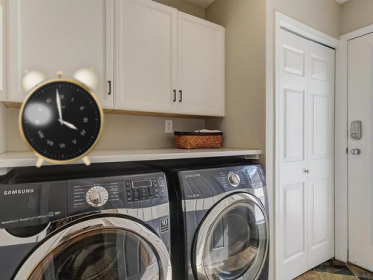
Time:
3.59
